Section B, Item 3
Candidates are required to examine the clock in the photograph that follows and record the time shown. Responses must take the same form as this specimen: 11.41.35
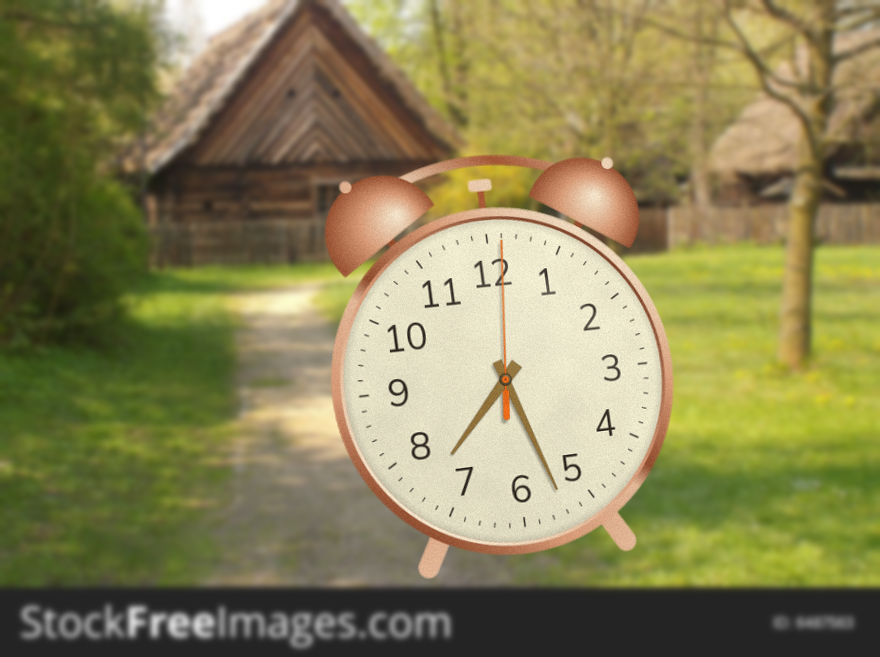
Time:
7.27.01
